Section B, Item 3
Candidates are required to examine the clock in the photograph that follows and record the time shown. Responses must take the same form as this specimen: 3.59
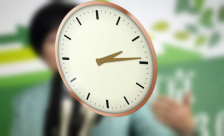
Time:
2.14
